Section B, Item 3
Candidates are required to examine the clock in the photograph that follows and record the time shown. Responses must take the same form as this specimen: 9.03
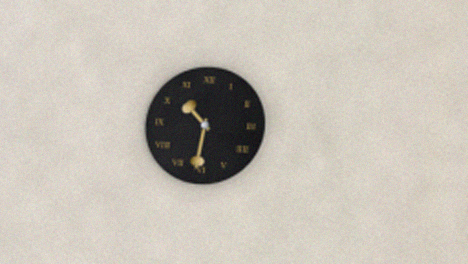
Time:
10.31
